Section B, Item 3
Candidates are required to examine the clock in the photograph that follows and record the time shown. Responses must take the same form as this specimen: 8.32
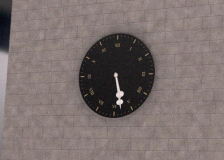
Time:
5.28
